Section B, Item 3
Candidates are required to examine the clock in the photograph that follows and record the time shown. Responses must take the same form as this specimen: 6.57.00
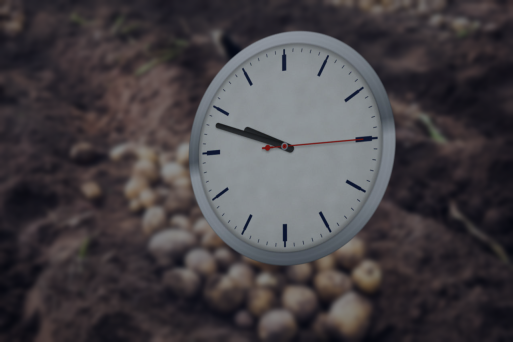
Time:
9.48.15
